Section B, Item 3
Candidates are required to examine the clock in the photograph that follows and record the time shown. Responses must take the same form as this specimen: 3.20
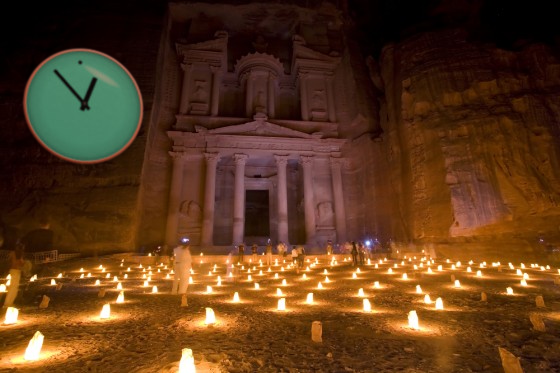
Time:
12.54
